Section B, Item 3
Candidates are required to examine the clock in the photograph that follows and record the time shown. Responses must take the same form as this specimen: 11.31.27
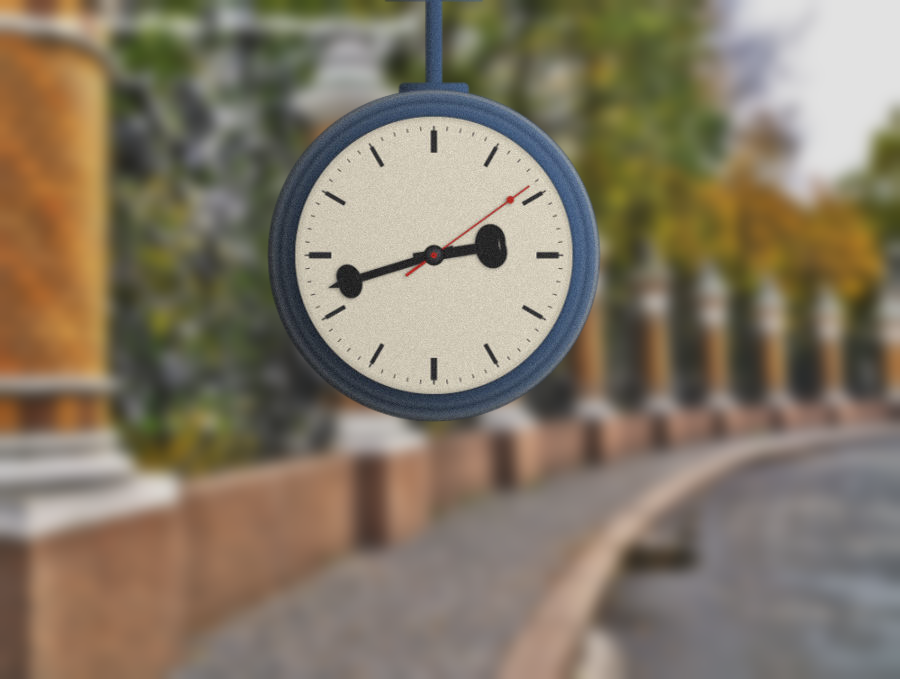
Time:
2.42.09
